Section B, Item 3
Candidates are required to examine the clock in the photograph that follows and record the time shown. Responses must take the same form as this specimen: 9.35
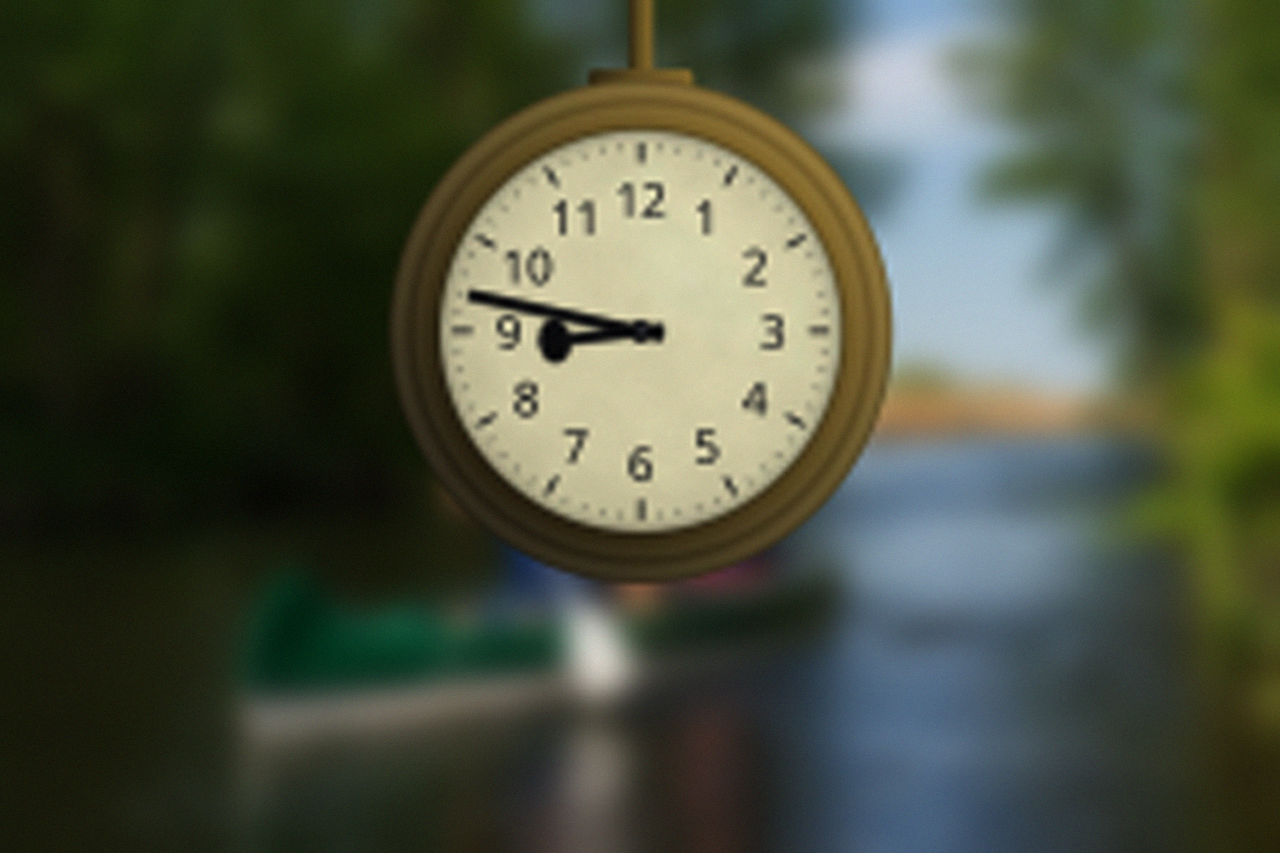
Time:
8.47
